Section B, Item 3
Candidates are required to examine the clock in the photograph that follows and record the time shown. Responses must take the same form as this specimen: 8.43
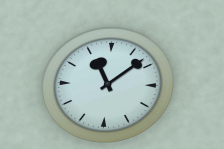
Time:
11.08
